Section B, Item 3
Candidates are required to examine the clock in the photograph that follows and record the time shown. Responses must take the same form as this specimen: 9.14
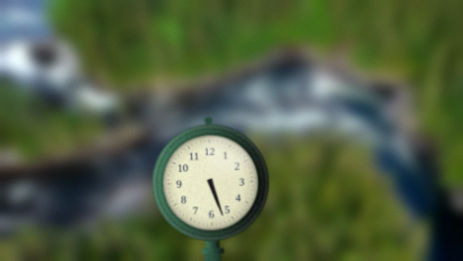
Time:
5.27
